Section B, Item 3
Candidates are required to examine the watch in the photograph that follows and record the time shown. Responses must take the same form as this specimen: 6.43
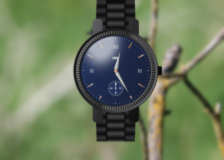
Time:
12.25
